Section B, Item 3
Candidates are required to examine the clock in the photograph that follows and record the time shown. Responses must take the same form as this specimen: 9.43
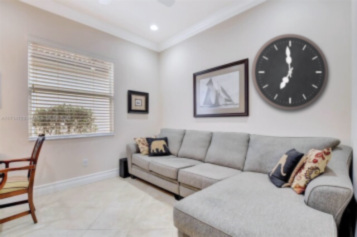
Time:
6.59
